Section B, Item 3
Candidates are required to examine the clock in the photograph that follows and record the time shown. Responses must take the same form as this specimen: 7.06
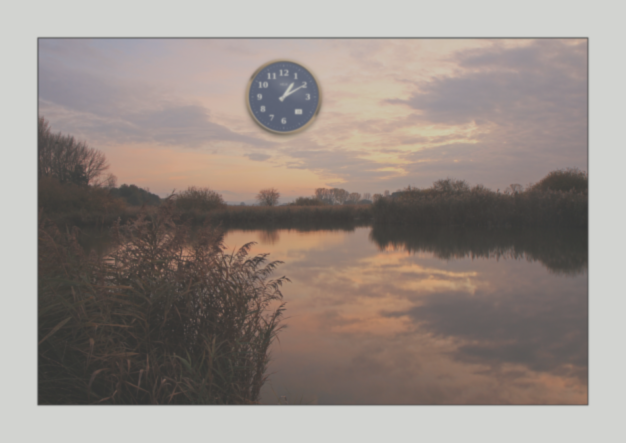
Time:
1.10
